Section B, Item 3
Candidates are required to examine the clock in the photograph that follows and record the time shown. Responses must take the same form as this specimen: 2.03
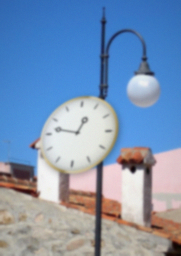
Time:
12.47
